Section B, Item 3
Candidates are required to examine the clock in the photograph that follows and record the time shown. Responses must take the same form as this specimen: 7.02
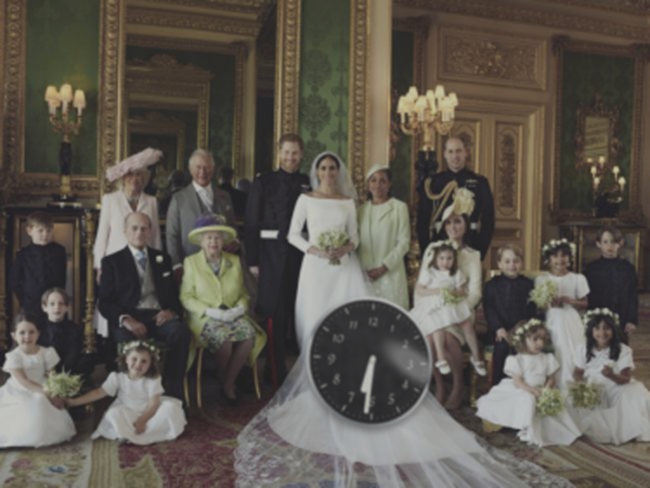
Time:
6.31
